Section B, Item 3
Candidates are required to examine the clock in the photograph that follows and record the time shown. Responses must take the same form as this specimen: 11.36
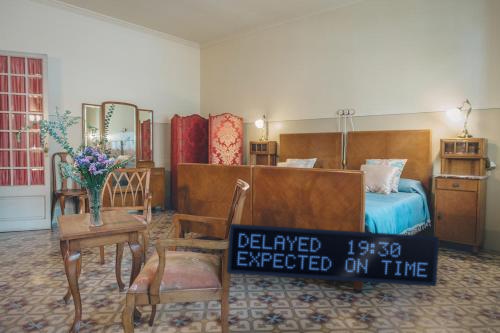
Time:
19.30
